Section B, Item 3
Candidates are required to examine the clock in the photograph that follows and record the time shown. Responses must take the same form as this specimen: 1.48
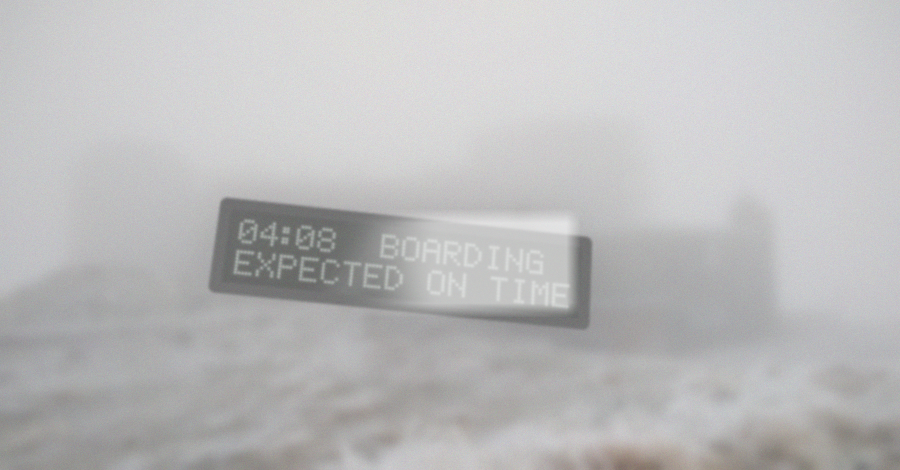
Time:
4.08
